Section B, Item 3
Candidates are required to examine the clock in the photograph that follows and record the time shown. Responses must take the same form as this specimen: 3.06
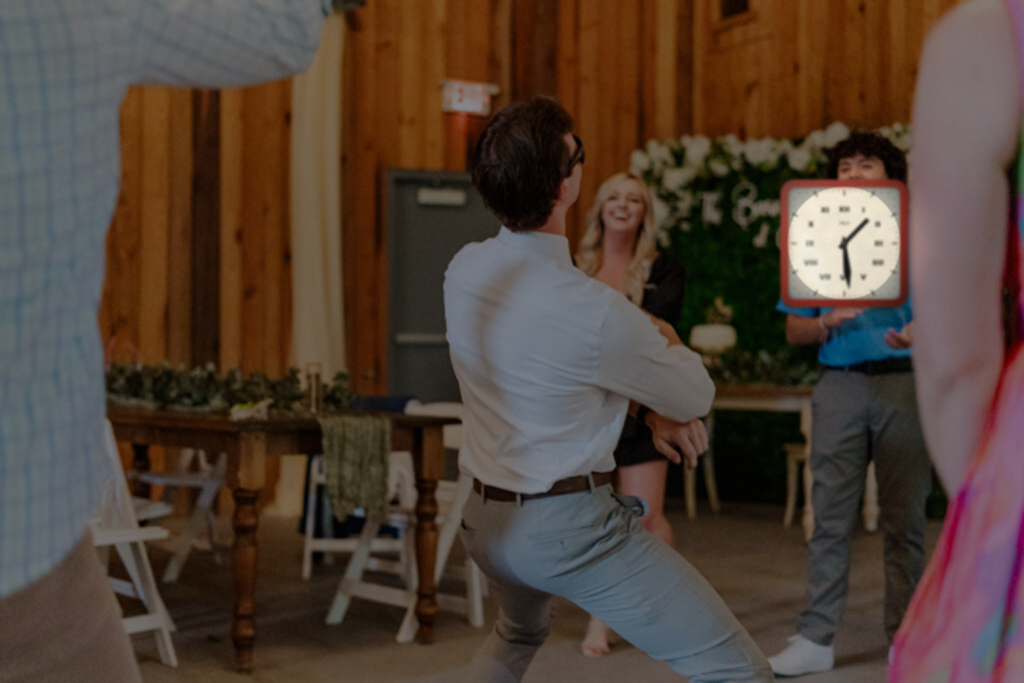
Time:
1.29
